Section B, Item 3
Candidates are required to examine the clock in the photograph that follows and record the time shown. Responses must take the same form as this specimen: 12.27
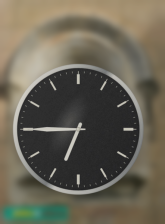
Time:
6.45
